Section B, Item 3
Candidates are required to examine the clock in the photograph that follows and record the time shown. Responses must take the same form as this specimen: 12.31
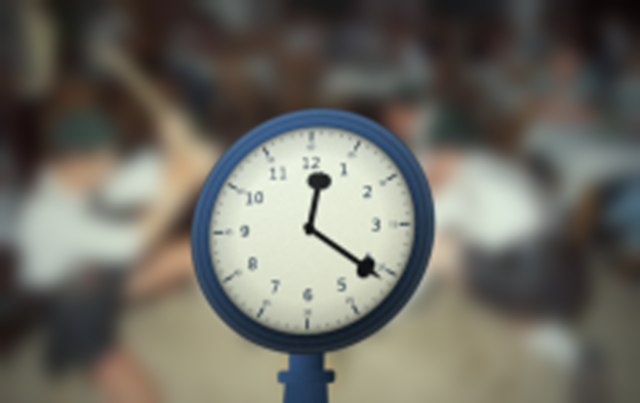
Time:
12.21
